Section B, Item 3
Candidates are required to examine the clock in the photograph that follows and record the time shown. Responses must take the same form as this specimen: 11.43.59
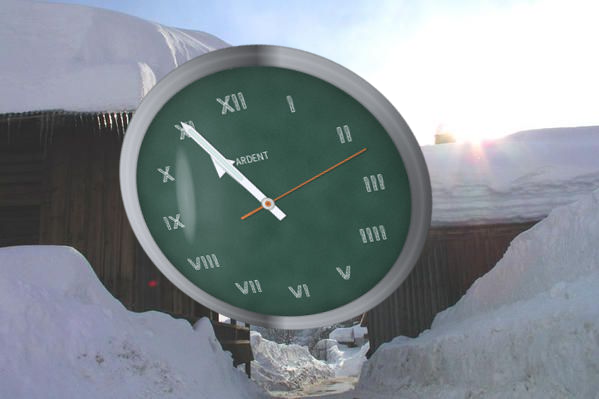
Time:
10.55.12
